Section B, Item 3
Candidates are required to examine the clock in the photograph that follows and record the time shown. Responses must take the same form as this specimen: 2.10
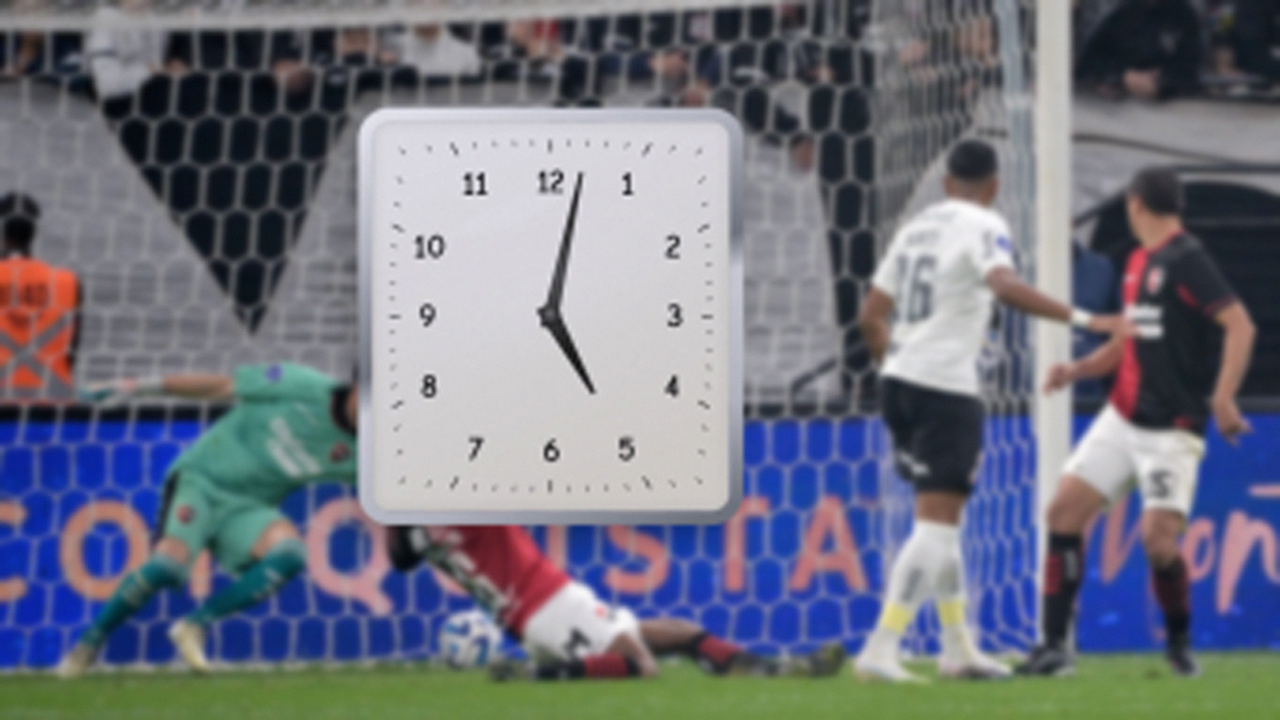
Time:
5.02
